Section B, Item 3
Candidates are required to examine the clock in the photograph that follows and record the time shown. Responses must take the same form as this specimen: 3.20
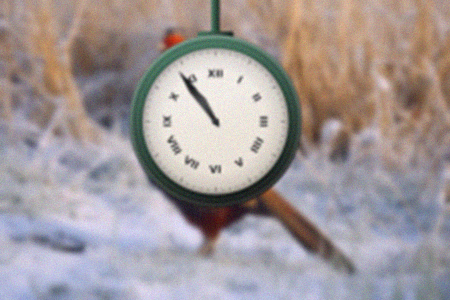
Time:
10.54
